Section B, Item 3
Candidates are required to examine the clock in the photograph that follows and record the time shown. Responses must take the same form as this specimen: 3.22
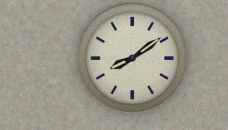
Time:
8.09
